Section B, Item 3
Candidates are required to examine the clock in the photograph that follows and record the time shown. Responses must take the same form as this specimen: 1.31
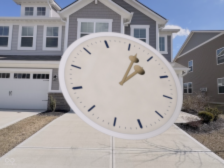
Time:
2.07
